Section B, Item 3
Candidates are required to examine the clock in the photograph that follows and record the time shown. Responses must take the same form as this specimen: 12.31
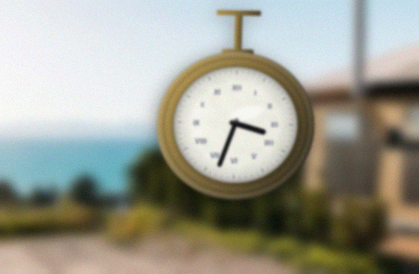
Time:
3.33
